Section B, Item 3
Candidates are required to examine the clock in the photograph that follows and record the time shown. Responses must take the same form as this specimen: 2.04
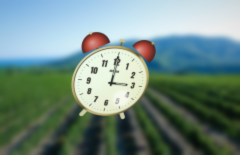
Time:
3.00
